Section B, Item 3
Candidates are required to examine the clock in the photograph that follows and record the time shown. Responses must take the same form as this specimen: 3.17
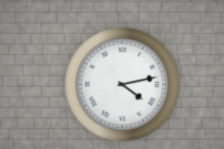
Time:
4.13
